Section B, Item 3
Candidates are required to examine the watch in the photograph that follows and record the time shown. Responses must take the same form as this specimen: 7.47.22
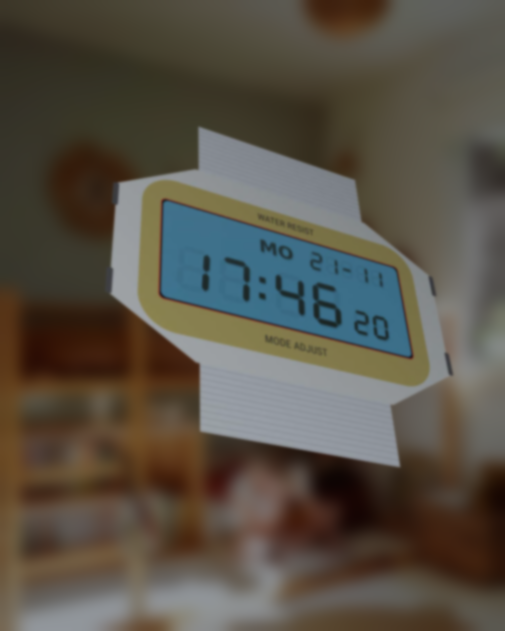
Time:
17.46.20
